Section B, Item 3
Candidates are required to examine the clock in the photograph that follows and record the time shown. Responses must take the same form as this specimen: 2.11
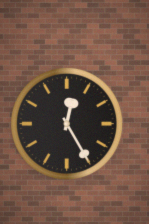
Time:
12.25
